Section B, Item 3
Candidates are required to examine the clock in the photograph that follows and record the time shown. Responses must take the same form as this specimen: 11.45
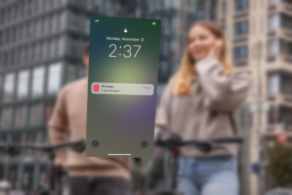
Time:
2.37
